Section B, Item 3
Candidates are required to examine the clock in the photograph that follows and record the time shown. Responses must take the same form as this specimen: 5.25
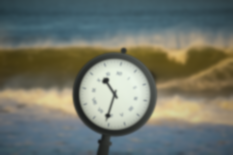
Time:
10.31
